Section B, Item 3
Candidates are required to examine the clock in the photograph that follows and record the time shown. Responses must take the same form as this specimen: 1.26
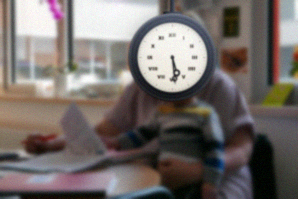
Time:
5.29
